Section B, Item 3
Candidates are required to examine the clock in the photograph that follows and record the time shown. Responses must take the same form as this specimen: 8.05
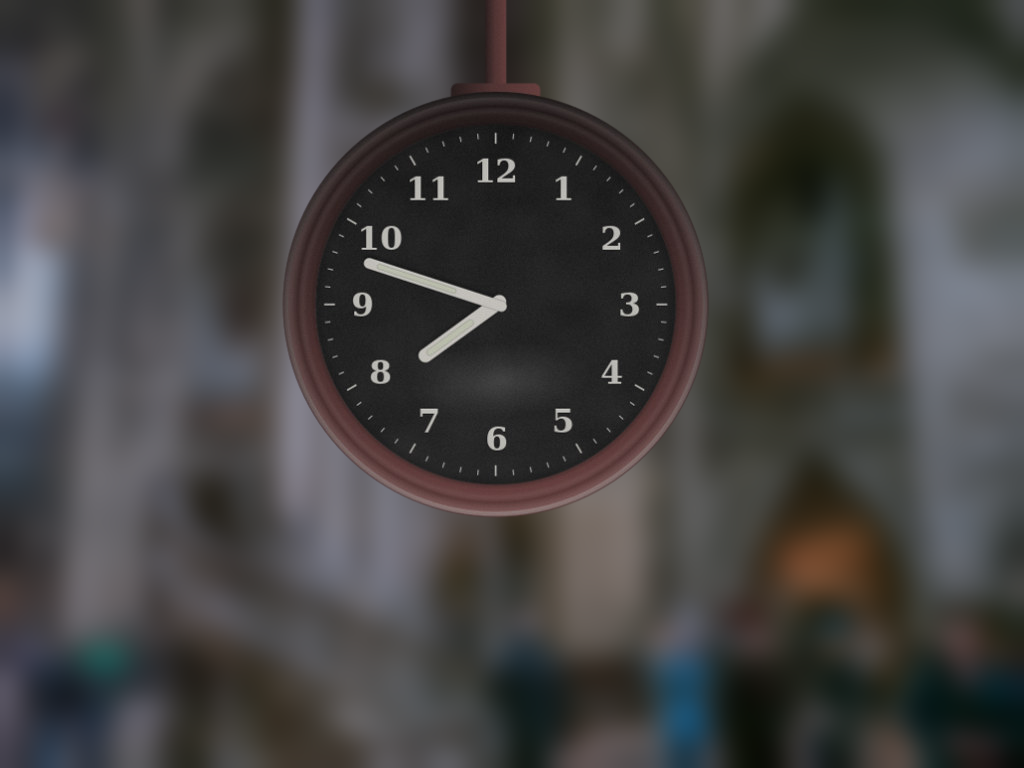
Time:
7.48
